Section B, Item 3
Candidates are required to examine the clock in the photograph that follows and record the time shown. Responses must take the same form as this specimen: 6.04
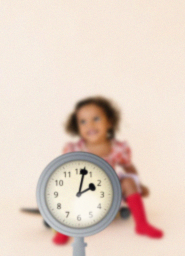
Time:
2.02
